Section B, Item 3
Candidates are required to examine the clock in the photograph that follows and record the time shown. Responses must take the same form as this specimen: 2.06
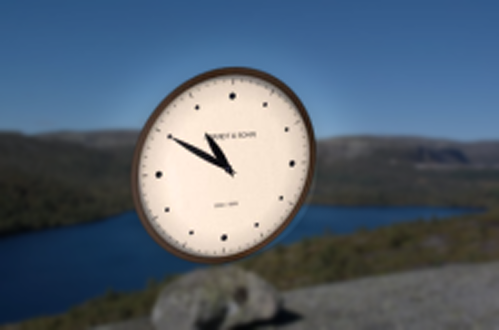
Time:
10.50
